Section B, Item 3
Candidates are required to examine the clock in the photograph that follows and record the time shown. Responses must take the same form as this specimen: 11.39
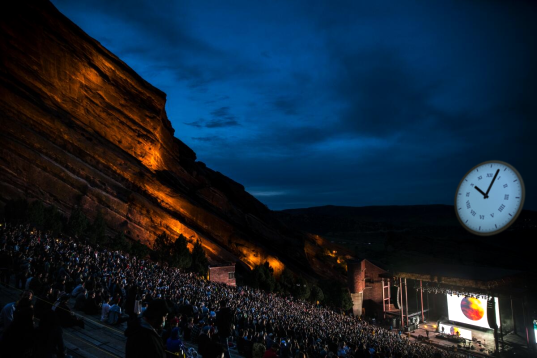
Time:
10.03
